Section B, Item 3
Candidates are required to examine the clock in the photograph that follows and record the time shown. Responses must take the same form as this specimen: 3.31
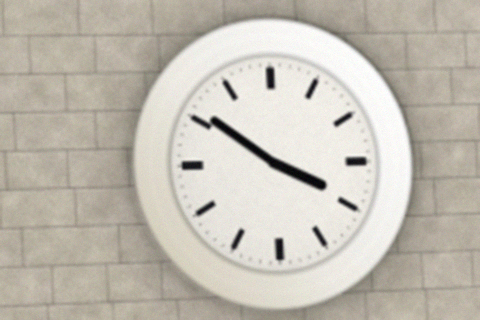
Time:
3.51
